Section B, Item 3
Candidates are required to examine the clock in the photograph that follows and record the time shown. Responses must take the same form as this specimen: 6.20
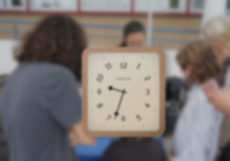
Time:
9.33
